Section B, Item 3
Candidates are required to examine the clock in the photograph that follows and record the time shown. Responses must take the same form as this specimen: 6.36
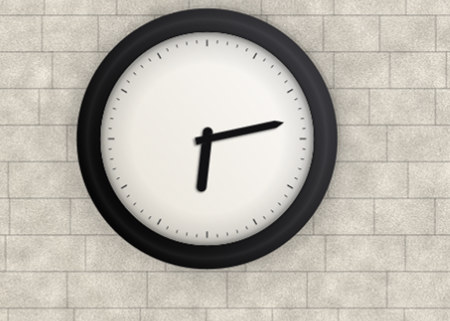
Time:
6.13
